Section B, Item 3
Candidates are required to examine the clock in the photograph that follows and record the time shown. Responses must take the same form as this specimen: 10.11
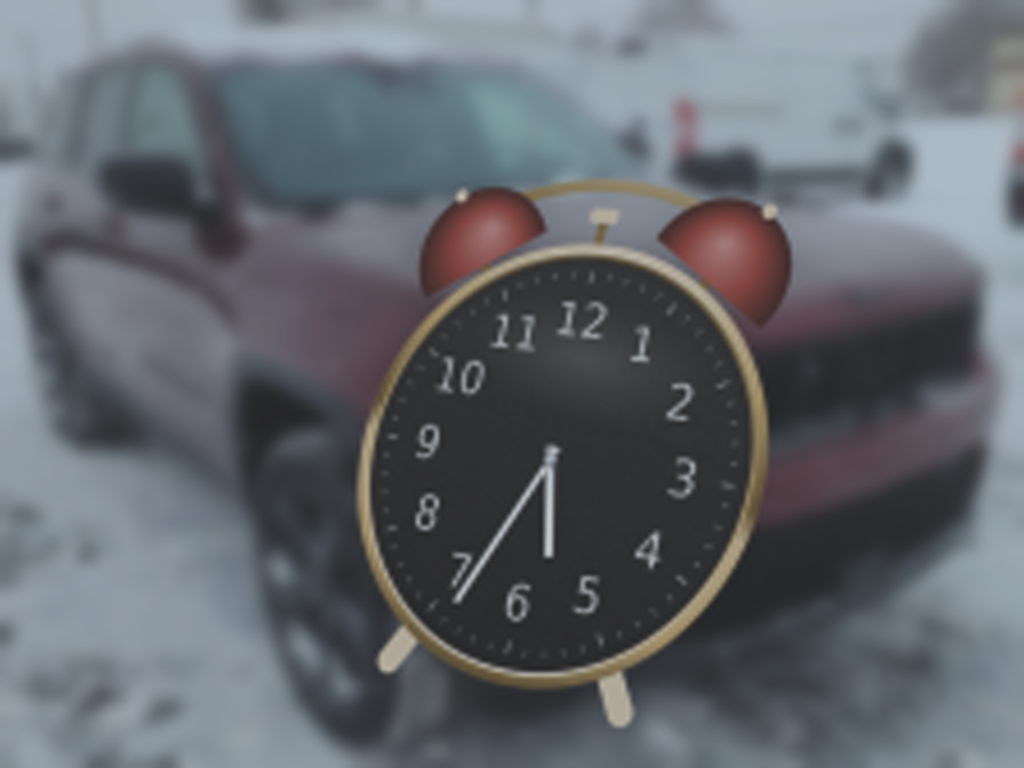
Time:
5.34
